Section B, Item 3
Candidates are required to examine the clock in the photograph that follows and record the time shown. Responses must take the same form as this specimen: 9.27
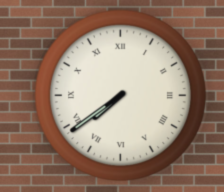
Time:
7.39
